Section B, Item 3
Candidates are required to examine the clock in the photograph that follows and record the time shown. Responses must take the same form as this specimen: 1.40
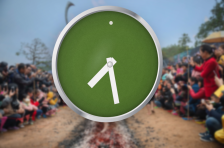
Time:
7.28
